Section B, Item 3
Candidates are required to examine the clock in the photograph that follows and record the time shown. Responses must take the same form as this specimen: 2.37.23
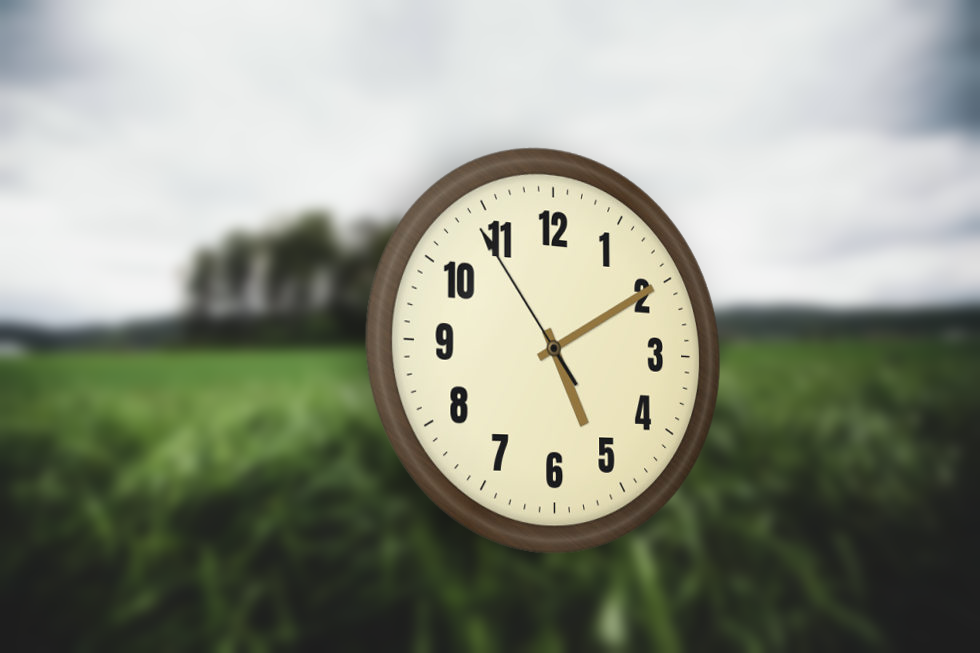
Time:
5.09.54
